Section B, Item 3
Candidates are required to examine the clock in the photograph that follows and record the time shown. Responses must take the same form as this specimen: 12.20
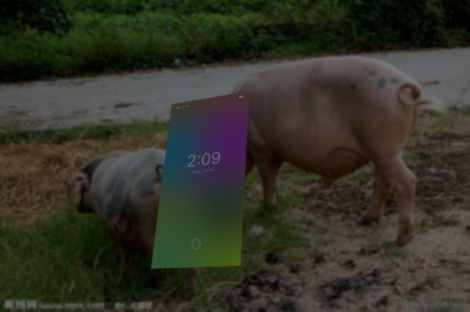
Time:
2.09
